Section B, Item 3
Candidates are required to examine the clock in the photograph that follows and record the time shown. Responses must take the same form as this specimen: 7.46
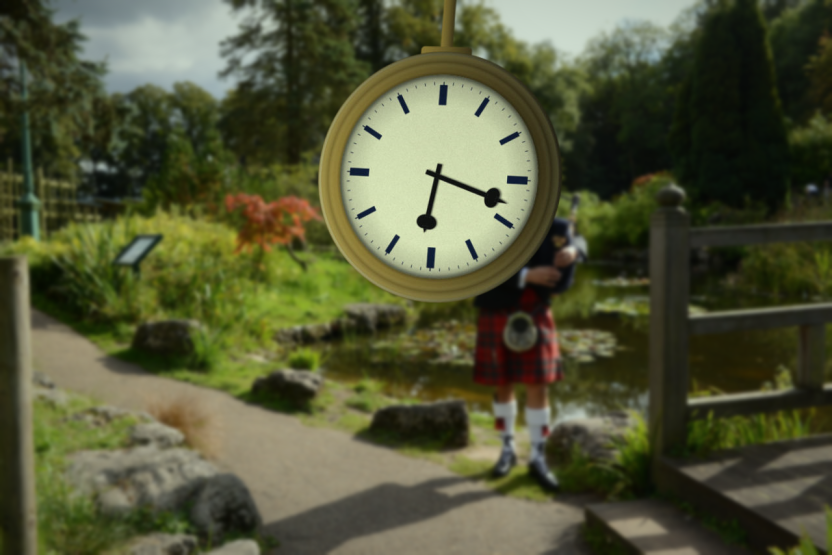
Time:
6.18
